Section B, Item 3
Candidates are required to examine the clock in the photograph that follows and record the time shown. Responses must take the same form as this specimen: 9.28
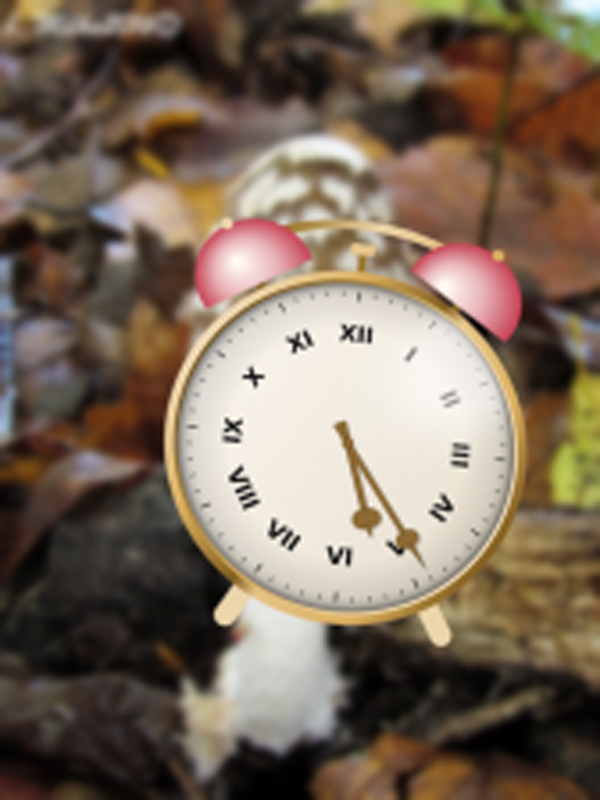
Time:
5.24
